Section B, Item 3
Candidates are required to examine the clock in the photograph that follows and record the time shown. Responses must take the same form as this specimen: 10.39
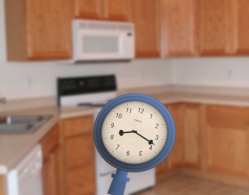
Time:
8.18
